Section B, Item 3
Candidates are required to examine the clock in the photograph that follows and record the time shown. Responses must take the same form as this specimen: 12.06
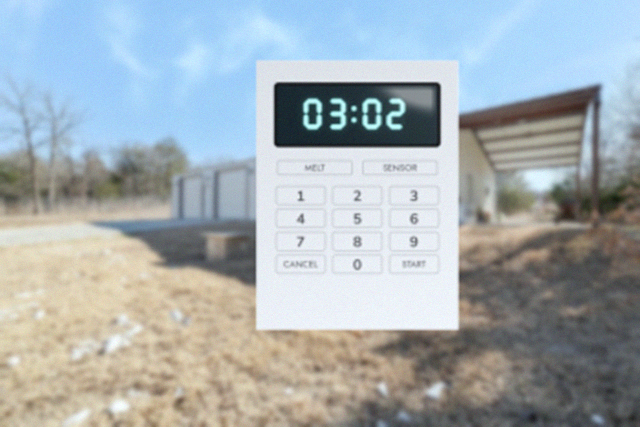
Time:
3.02
